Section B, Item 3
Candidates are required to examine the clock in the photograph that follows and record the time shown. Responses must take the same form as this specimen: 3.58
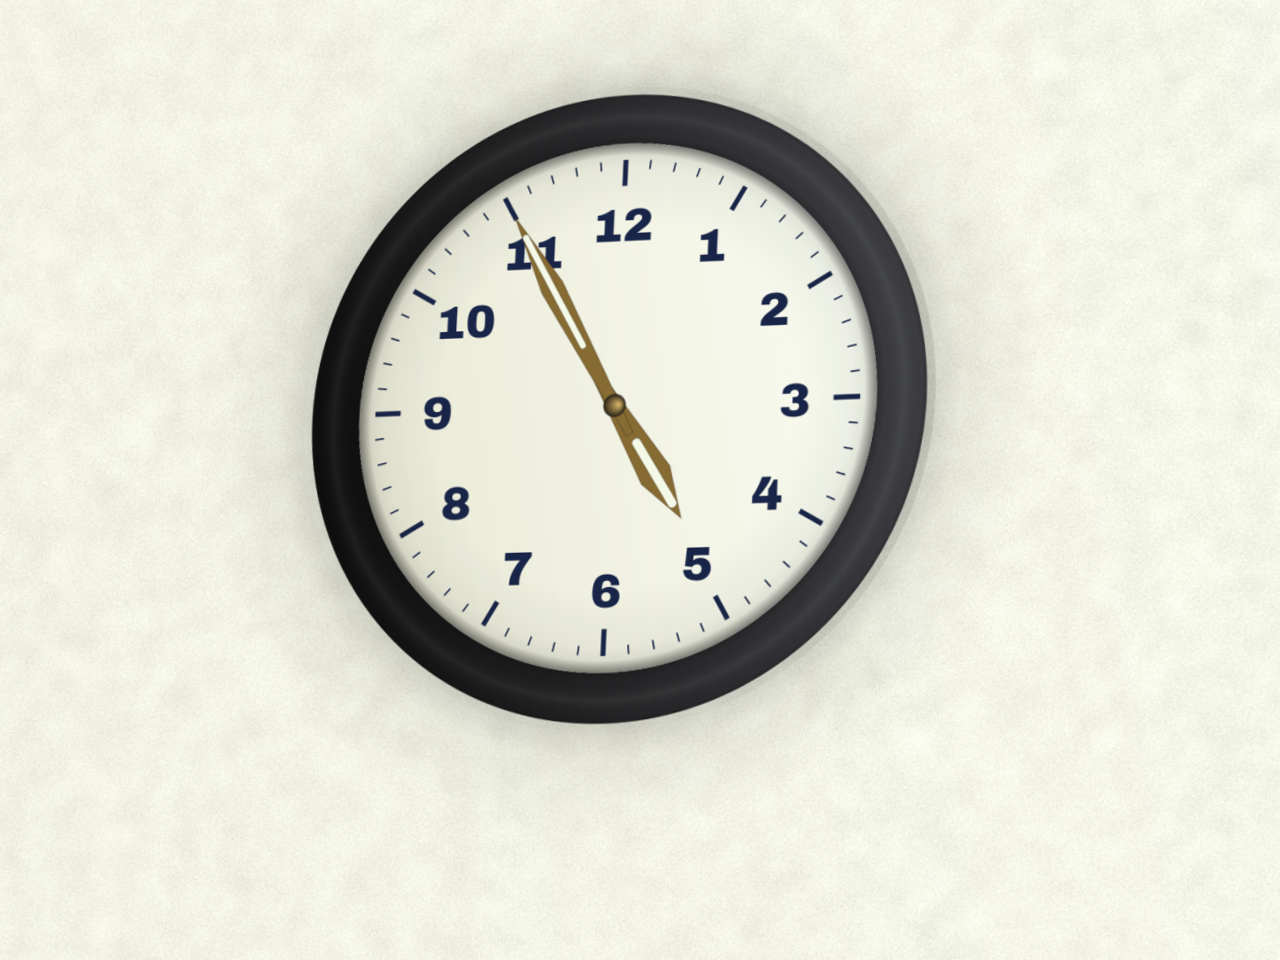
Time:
4.55
